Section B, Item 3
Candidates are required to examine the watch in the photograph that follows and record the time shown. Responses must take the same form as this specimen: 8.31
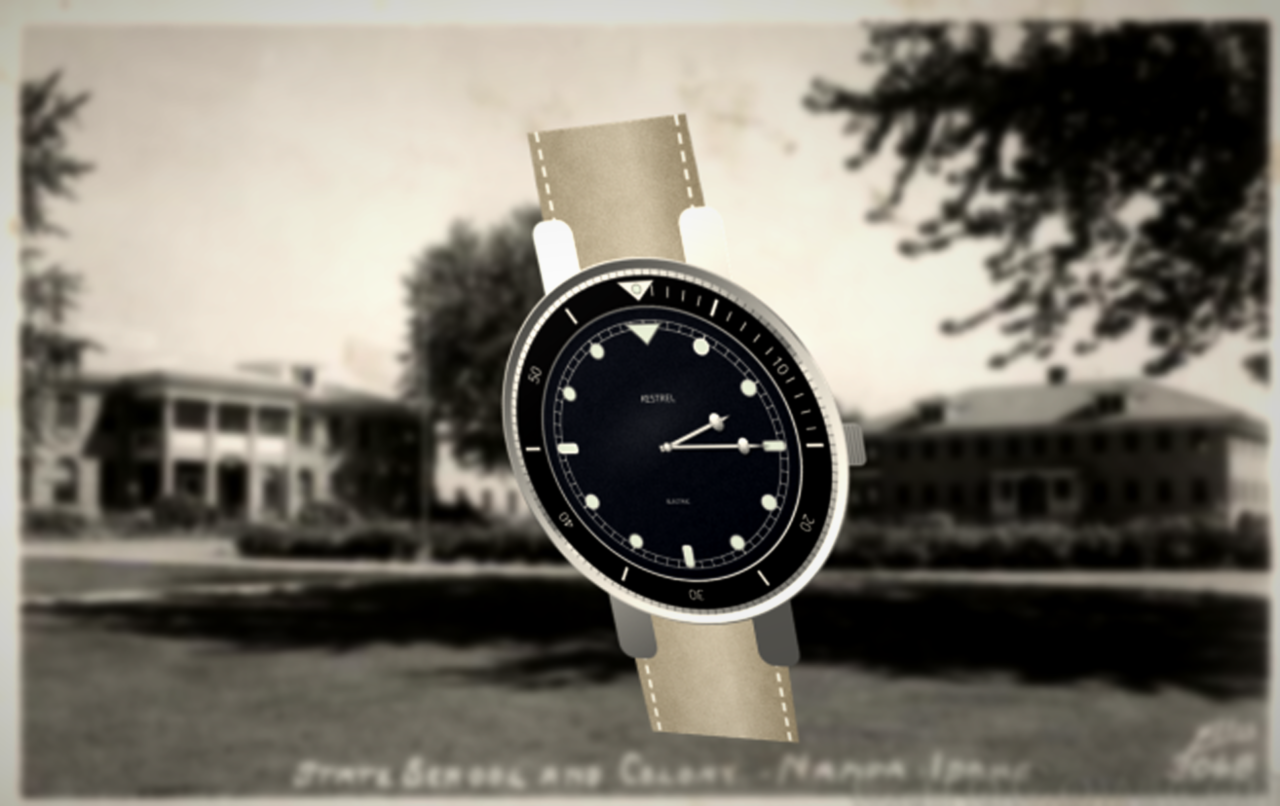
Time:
2.15
